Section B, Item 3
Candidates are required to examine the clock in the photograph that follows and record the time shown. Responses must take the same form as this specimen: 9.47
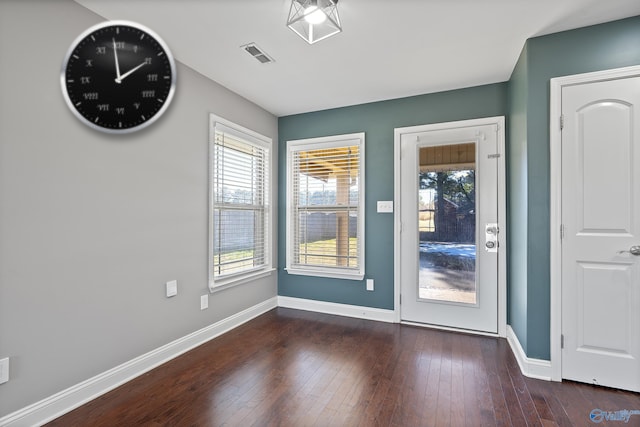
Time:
1.59
